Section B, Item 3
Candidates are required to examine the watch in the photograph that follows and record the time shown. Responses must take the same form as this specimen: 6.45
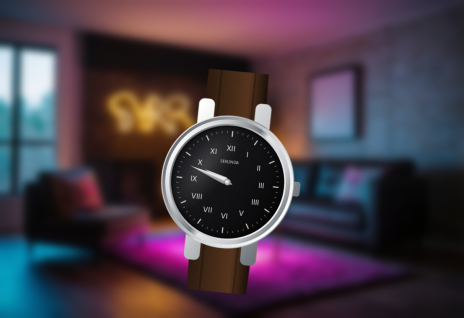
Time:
9.48
